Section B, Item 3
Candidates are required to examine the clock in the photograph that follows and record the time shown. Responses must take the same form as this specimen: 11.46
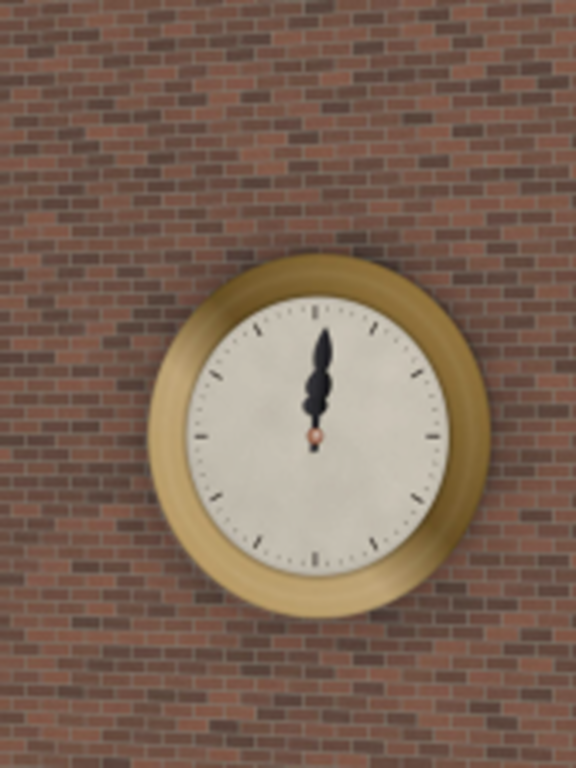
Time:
12.01
